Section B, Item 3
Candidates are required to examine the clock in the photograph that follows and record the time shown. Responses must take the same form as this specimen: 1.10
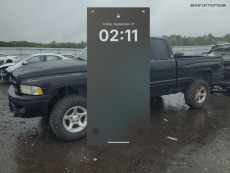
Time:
2.11
